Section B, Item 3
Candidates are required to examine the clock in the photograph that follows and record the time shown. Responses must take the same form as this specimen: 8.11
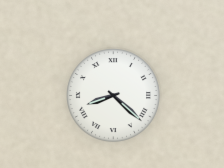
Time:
8.22
